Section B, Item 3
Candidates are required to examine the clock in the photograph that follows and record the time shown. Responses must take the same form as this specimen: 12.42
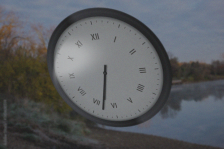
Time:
6.33
